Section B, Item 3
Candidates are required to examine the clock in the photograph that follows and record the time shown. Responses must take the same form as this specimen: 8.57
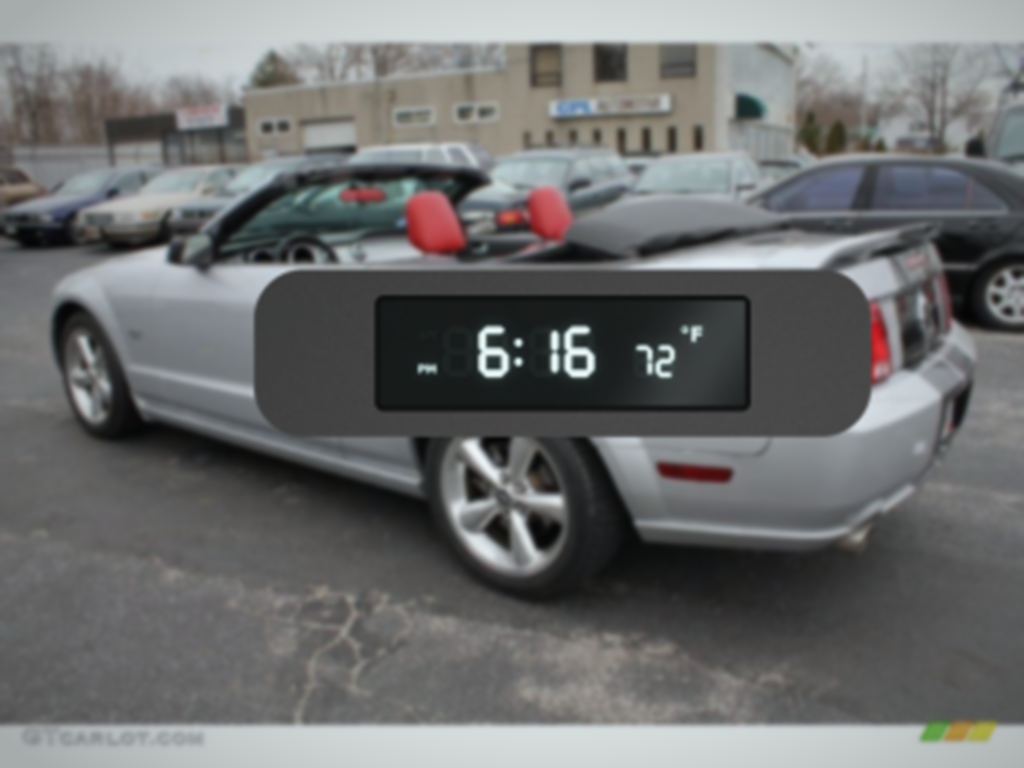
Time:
6.16
